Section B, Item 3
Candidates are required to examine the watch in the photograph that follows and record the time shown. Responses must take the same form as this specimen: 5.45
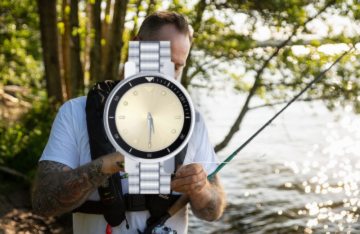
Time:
5.30
